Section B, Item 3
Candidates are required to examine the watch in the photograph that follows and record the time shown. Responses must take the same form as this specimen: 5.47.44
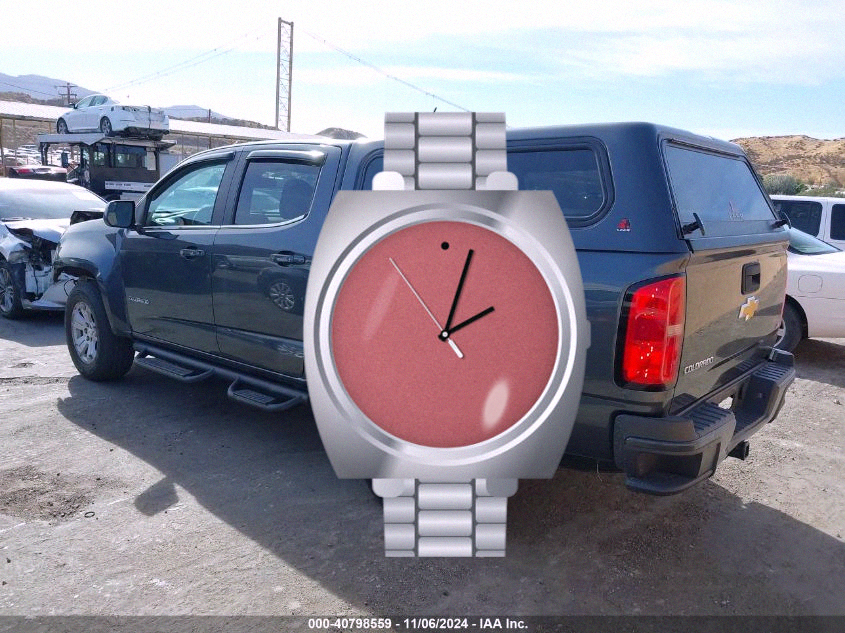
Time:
2.02.54
